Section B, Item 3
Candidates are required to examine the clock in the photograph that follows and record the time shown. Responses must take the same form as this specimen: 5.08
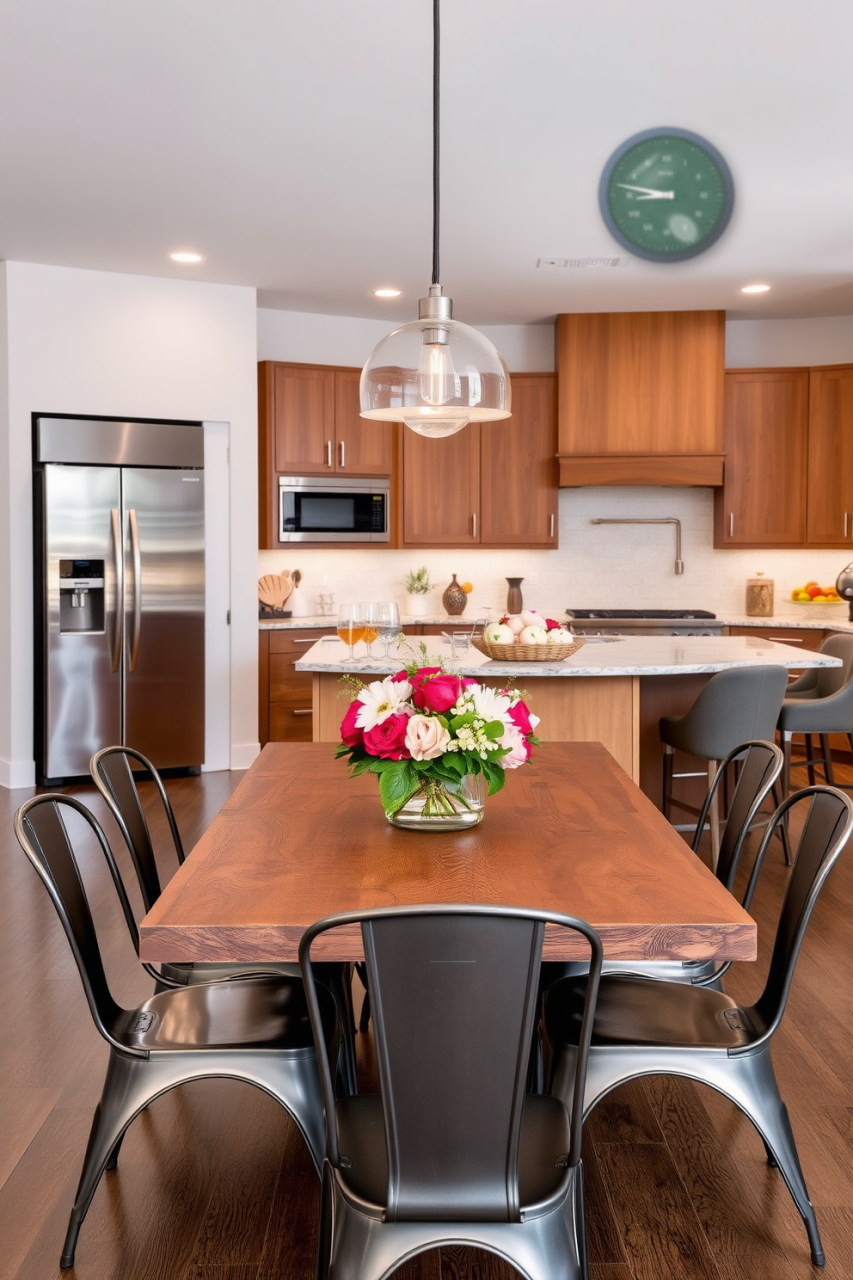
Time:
8.47
